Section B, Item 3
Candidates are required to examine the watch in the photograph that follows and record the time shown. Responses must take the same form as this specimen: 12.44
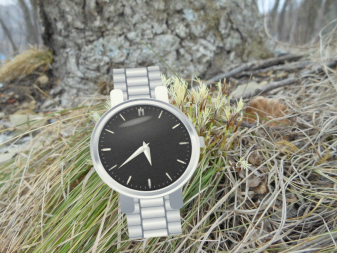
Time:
5.39
